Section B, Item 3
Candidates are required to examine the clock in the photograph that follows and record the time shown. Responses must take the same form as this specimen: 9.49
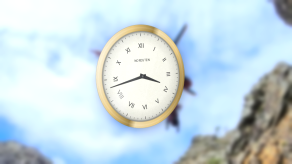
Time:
3.43
